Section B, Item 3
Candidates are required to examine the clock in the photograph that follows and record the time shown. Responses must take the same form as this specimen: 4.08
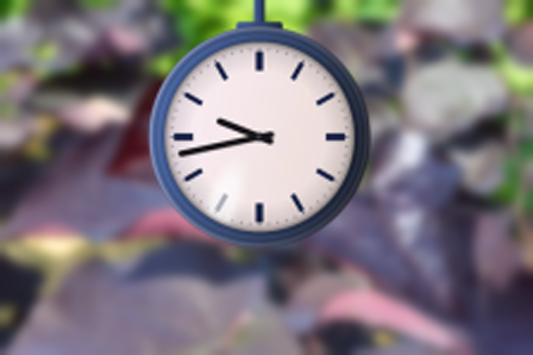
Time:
9.43
